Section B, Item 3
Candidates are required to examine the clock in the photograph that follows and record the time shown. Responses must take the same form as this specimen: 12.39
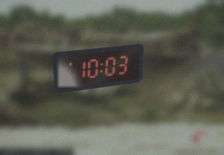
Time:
10.03
